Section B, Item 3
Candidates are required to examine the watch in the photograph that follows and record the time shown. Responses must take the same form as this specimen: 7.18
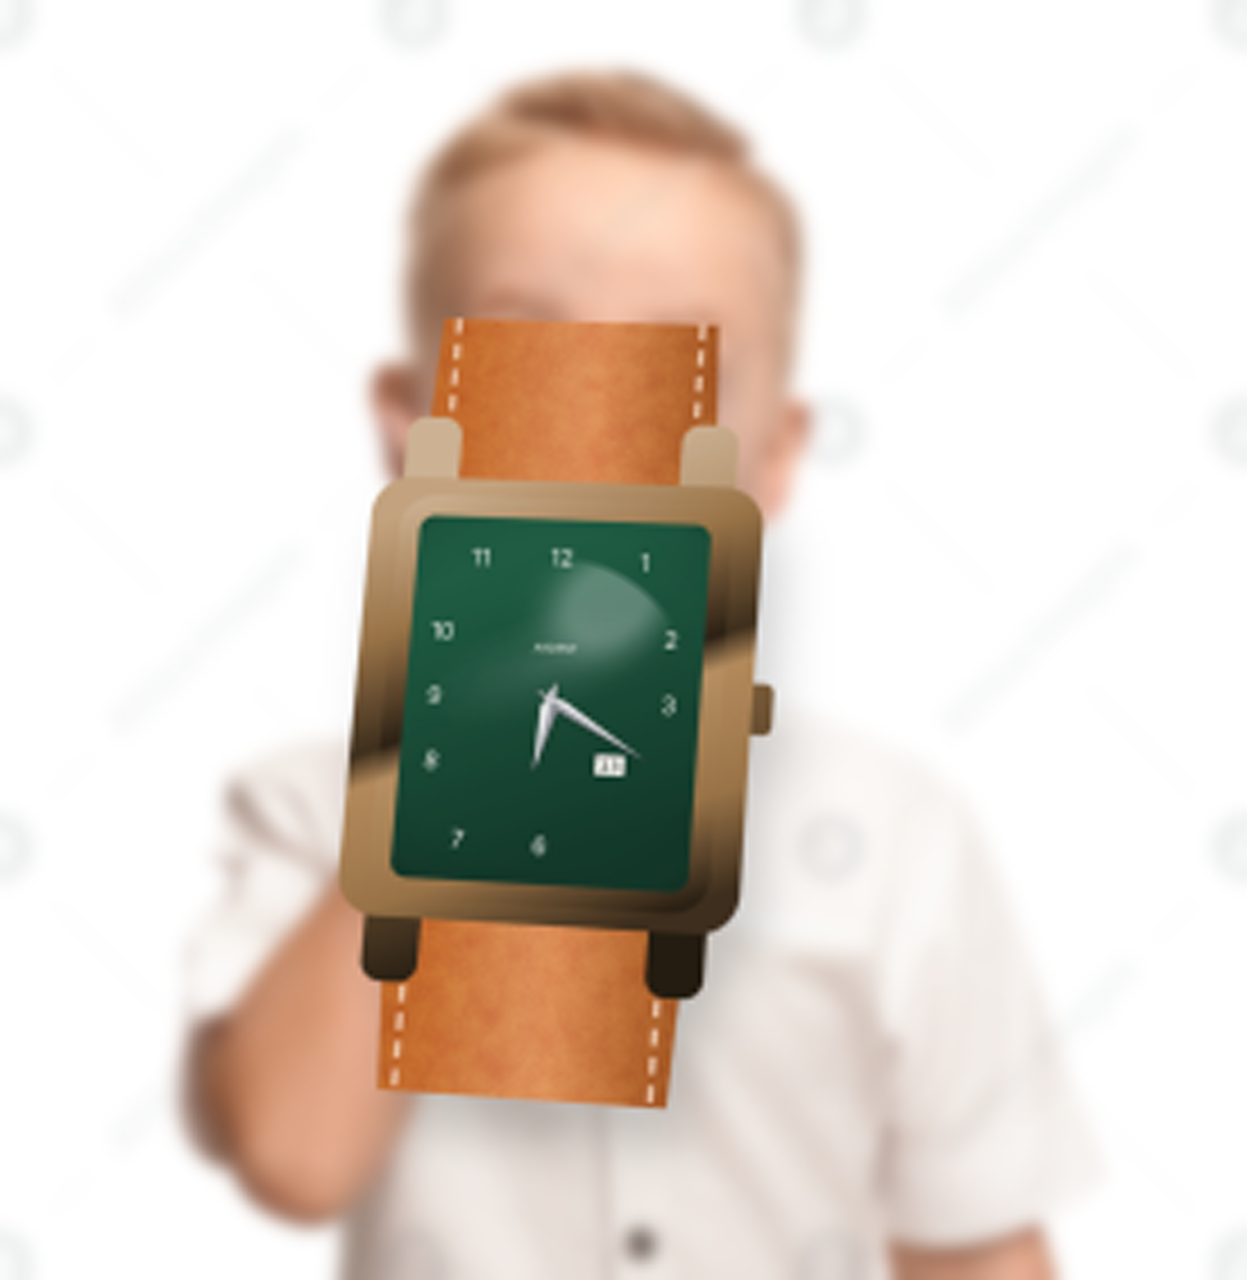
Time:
6.20
